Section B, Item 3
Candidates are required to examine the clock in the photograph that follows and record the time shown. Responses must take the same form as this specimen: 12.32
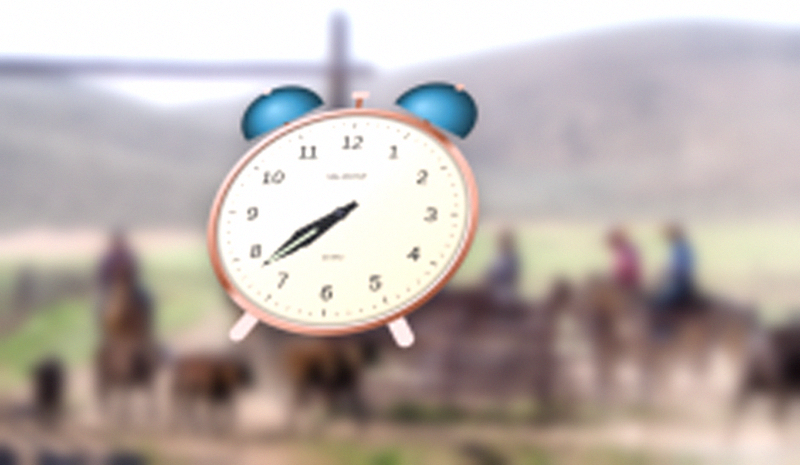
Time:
7.38
